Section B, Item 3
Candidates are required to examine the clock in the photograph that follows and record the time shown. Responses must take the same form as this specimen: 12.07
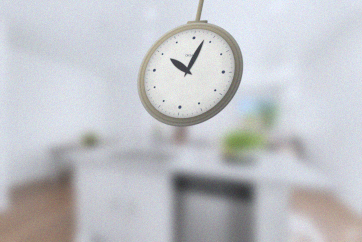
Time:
10.03
